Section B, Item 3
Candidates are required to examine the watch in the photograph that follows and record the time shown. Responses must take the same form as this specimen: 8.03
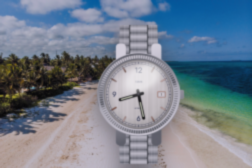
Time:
8.28
